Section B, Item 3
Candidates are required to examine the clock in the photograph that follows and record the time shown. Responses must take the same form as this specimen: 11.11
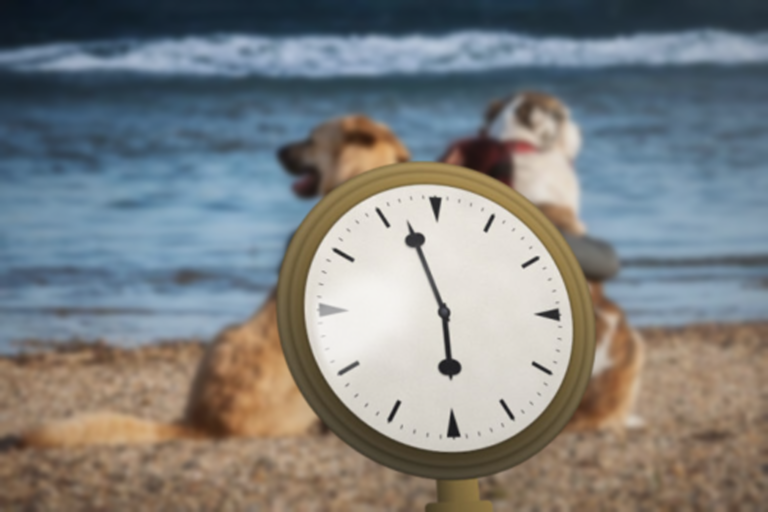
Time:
5.57
